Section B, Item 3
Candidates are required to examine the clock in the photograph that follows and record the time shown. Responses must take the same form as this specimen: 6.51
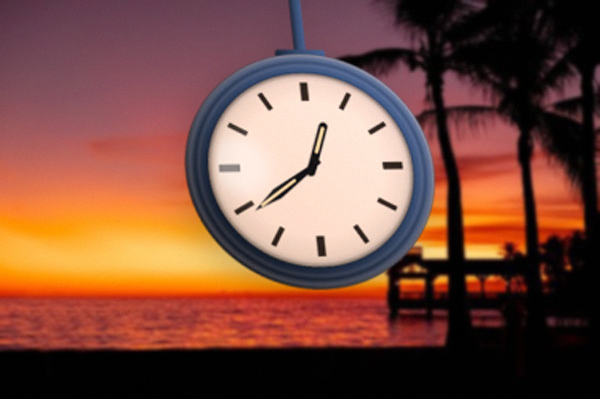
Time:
12.39
